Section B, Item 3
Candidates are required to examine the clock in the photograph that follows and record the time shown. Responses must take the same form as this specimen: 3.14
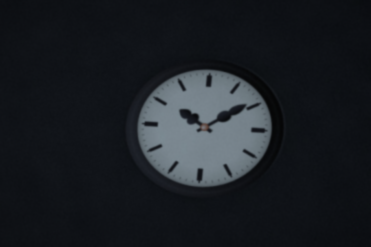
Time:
10.09
